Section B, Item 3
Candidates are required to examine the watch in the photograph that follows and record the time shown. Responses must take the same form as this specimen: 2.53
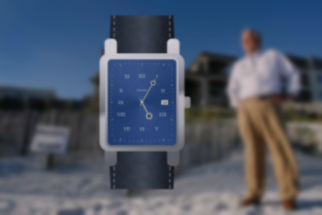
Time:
5.05
